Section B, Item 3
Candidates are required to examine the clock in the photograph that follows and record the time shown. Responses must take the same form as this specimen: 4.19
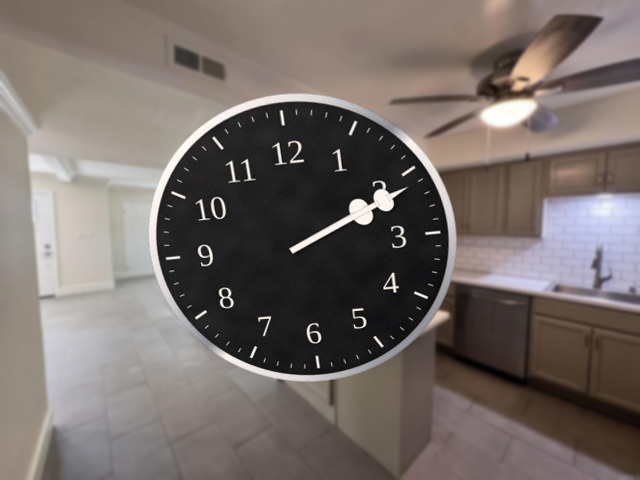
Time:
2.11
